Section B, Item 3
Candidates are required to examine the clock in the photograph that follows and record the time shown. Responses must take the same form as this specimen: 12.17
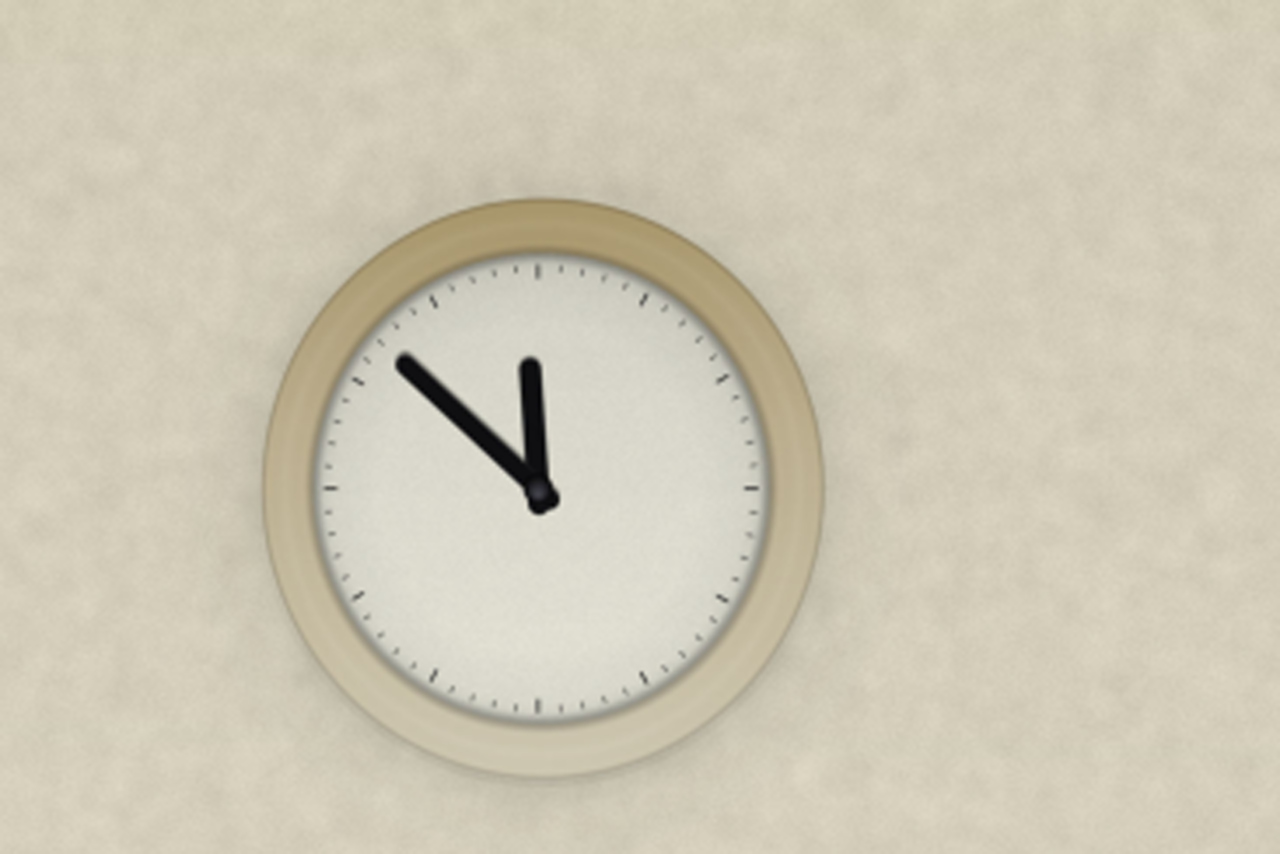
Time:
11.52
